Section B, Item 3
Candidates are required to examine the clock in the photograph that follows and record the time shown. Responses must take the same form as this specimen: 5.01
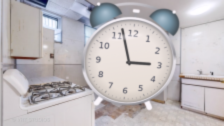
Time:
2.57
